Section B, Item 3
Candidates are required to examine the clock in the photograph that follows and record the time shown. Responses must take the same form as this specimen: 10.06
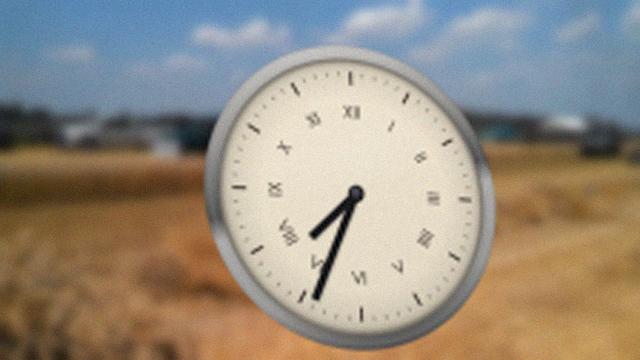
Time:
7.34
